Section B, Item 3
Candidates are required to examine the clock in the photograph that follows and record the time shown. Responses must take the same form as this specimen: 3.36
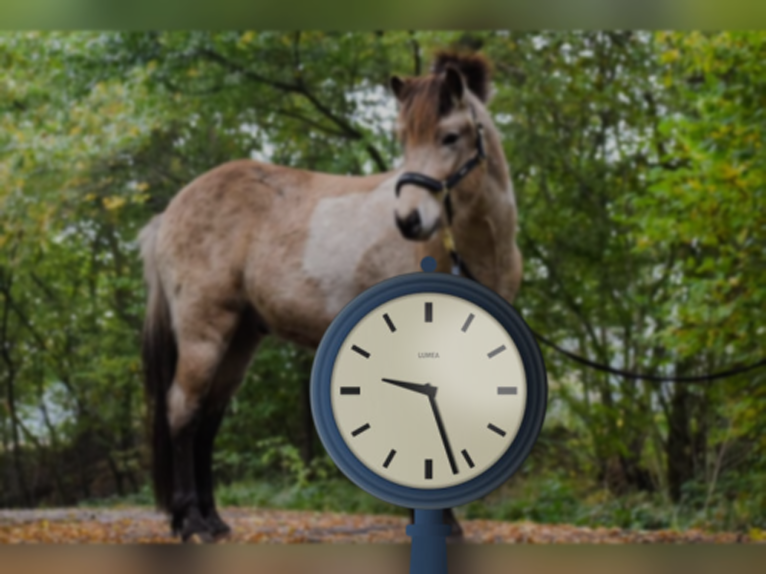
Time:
9.27
